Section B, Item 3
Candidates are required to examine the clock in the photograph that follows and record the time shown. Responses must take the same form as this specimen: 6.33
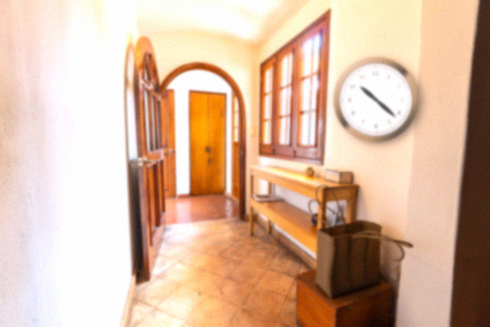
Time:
10.22
